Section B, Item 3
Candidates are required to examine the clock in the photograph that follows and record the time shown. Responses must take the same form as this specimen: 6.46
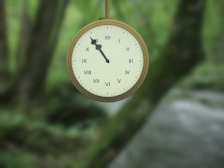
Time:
10.54
